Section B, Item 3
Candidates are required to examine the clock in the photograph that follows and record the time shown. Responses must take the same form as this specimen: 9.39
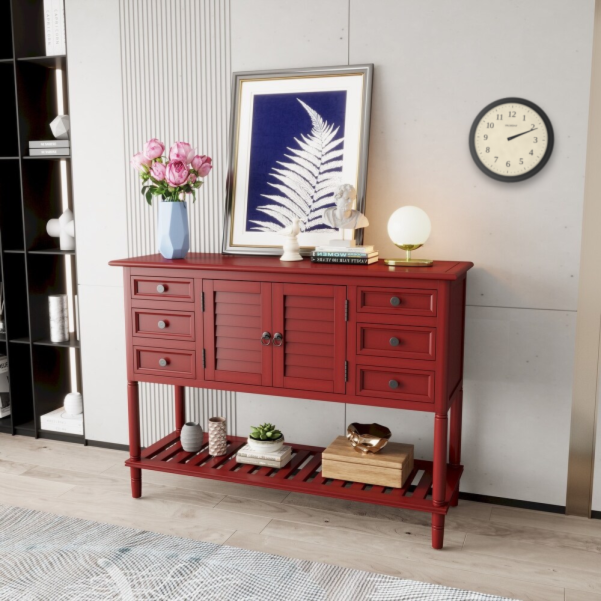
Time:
2.11
